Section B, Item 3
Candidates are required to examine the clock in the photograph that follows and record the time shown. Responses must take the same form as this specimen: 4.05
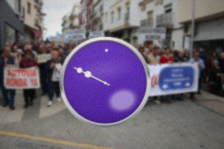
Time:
9.49
